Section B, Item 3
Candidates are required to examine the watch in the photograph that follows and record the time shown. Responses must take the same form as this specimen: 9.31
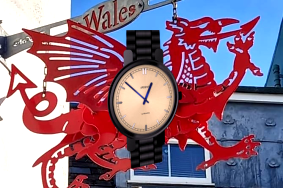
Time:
12.52
